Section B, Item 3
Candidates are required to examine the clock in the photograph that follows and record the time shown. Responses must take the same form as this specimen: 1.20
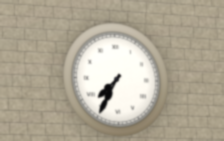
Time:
7.35
